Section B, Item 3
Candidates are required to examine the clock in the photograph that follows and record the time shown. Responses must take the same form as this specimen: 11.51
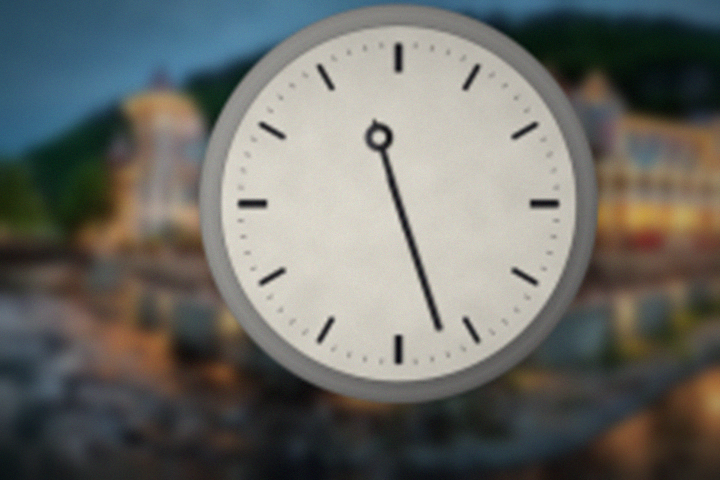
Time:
11.27
